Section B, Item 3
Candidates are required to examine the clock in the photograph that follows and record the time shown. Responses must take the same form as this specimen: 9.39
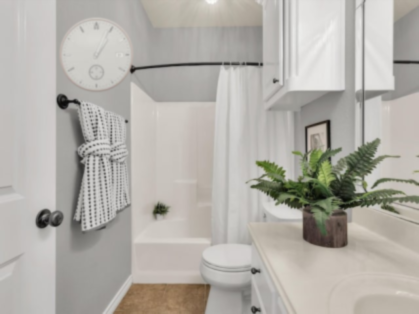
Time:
1.04
